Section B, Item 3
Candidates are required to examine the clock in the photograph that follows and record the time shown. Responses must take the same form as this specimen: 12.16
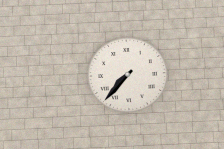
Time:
7.37
